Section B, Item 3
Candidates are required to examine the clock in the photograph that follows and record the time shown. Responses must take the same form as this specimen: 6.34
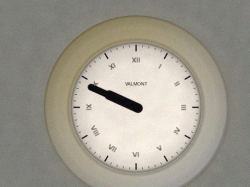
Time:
9.49
